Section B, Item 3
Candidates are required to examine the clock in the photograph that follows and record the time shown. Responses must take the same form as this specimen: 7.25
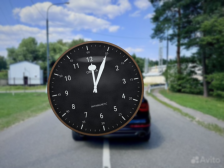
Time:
12.05
